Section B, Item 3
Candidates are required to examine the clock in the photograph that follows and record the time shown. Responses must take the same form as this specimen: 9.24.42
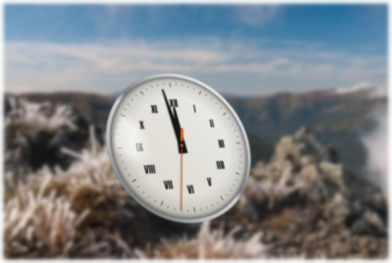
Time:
11.58.32
